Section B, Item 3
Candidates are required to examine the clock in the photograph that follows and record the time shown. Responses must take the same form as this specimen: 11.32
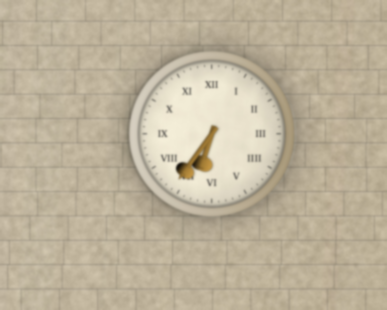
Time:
6.36
